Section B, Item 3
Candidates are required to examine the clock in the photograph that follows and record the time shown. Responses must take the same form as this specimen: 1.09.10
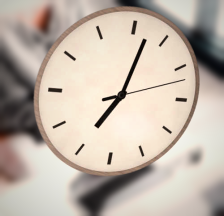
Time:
7.02.12
